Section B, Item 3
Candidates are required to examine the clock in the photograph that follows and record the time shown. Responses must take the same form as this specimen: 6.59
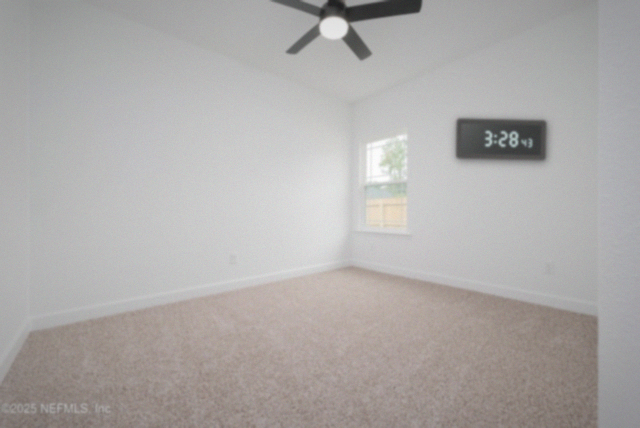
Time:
3.28
